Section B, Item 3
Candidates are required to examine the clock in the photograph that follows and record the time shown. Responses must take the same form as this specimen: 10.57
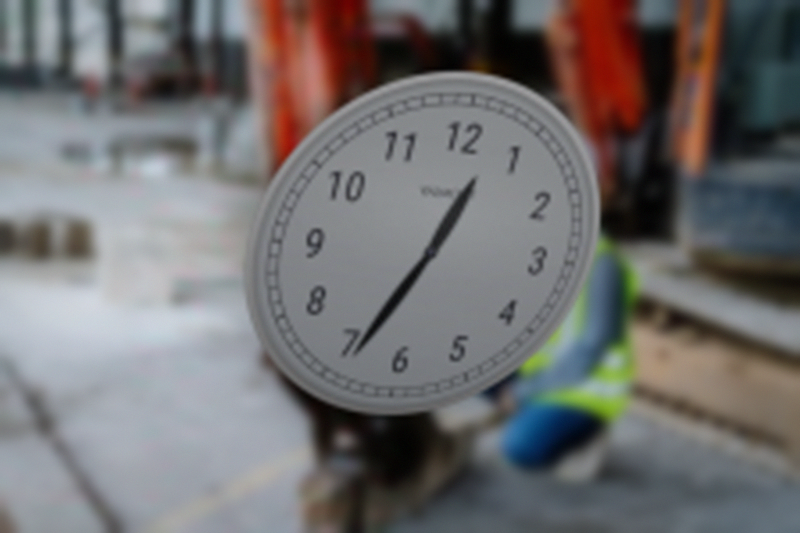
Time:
12.34
